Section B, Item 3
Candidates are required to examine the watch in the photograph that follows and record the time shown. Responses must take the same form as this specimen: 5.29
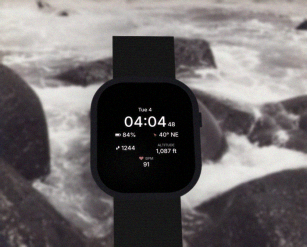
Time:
4.04
